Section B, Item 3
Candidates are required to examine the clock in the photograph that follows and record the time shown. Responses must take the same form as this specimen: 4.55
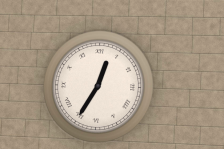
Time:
12.35
